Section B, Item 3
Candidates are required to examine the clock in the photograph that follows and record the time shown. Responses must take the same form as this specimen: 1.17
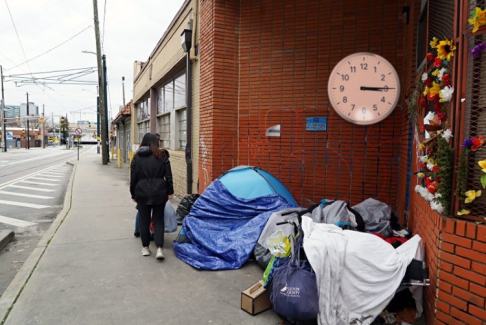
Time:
3.15
